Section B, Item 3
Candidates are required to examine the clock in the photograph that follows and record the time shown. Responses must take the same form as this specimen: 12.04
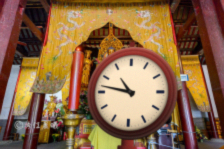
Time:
10.47
